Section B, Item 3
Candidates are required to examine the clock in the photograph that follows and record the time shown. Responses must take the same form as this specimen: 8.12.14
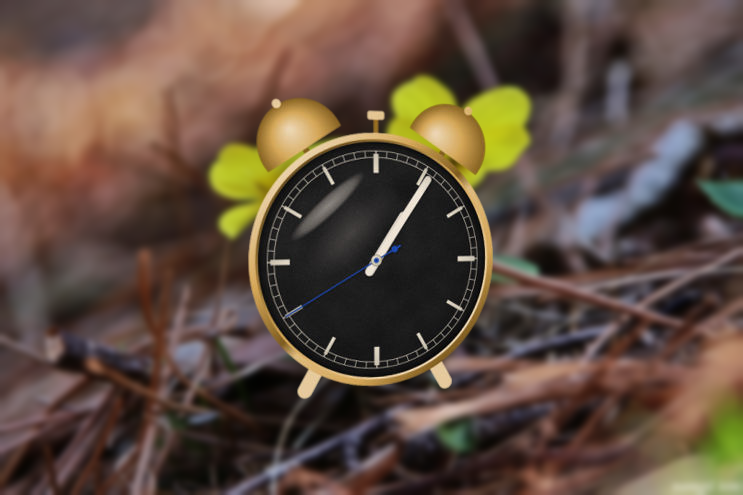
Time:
1.05.40
